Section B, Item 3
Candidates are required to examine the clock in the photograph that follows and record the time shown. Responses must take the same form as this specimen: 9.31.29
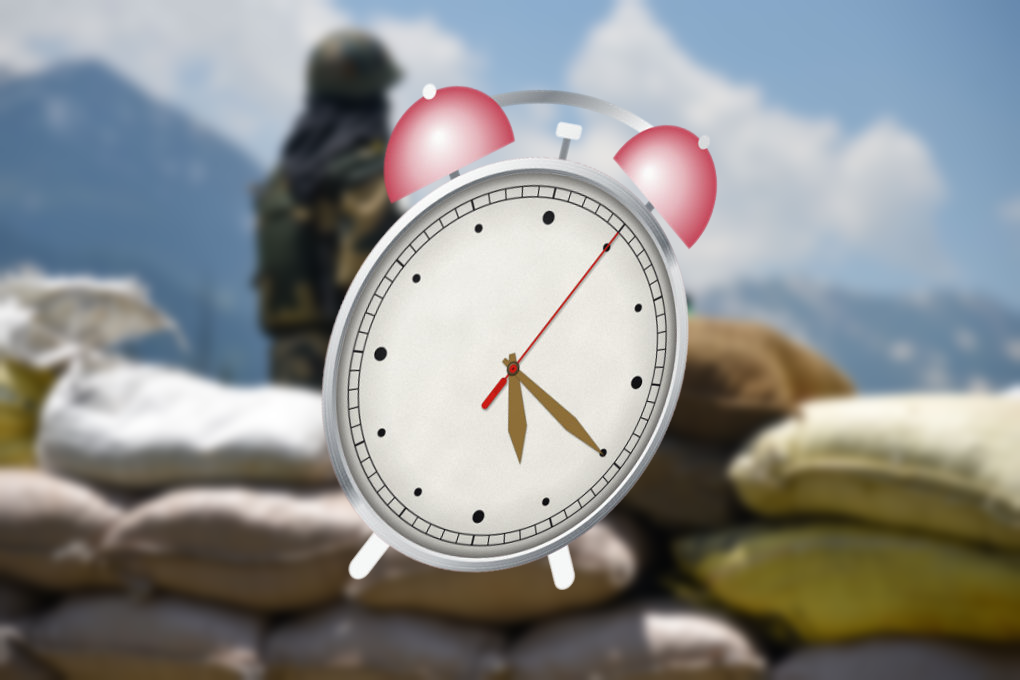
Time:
5.20.05
